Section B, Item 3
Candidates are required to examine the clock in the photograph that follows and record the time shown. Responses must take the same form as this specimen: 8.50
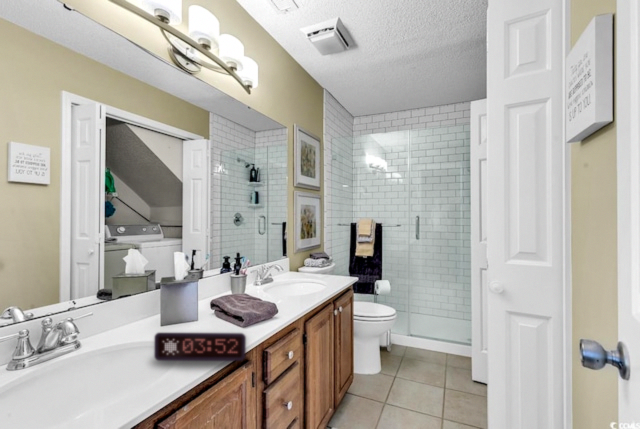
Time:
3.52
